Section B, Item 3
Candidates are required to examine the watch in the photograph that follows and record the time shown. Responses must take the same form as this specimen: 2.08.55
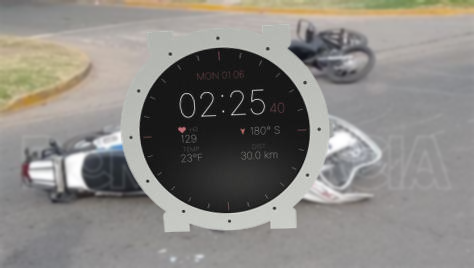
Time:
2.25.40
